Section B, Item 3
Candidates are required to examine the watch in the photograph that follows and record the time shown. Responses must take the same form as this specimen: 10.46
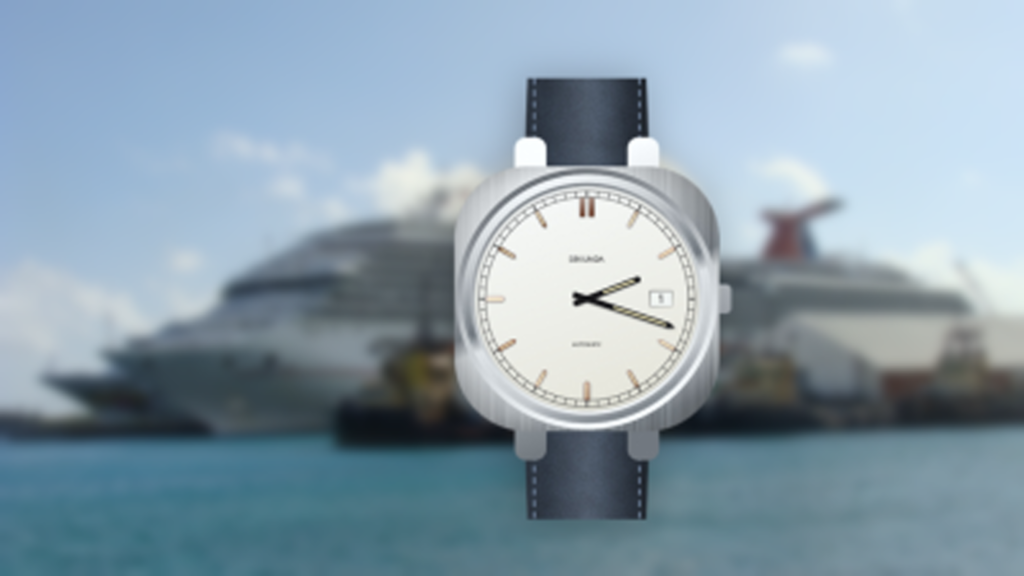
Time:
2.18
